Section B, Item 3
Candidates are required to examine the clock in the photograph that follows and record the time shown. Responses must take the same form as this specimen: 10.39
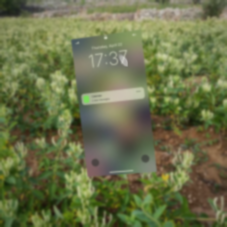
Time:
17.37
